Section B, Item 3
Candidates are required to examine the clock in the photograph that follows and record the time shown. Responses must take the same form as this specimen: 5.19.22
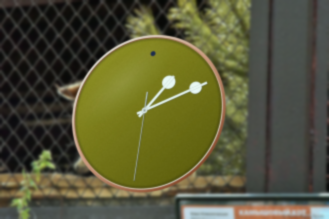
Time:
1.10.30
